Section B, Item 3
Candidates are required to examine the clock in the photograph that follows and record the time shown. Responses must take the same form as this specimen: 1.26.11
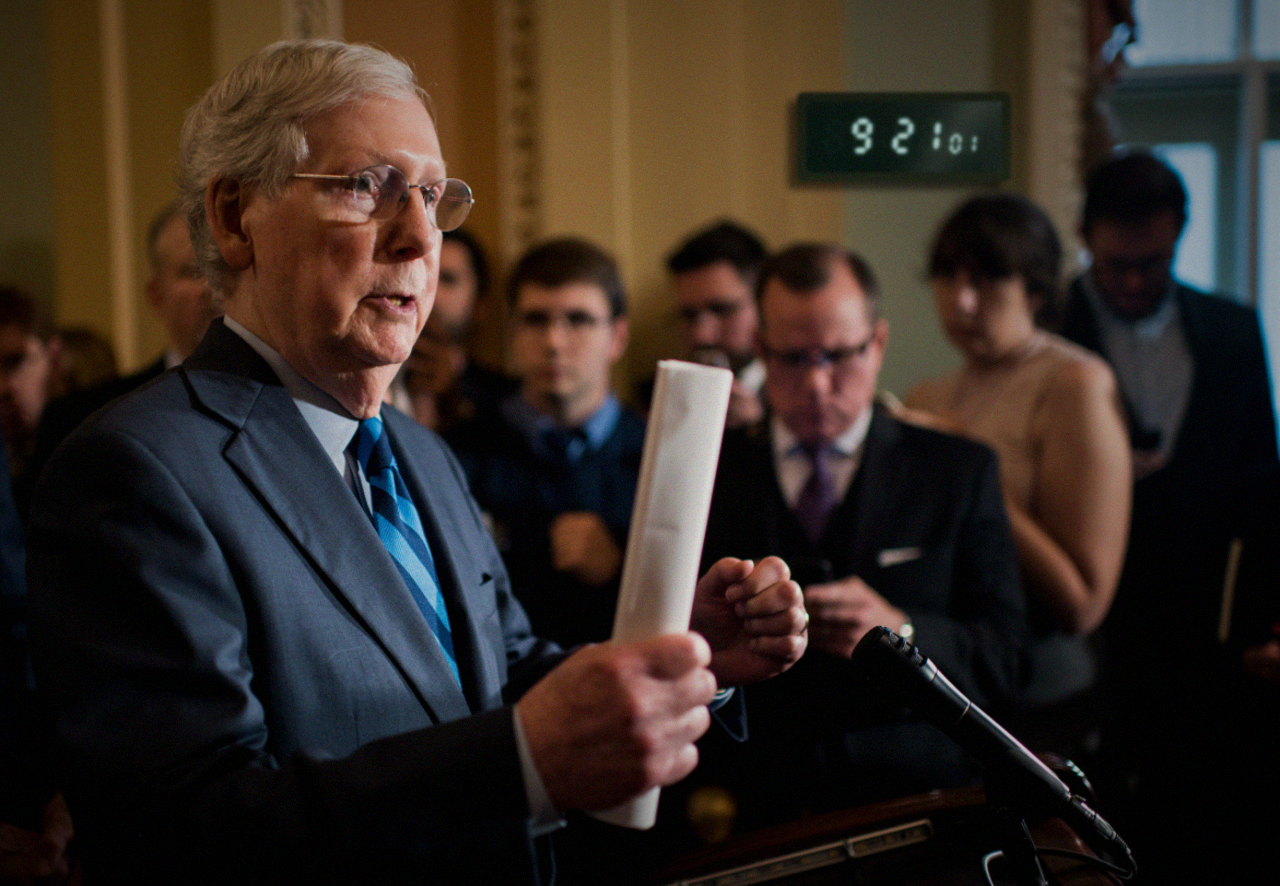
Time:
9.21.01
